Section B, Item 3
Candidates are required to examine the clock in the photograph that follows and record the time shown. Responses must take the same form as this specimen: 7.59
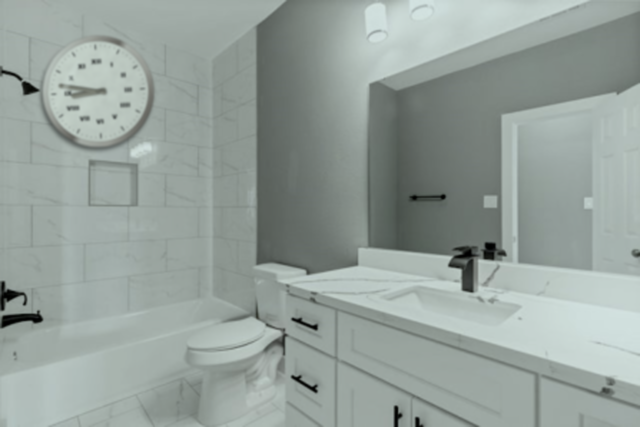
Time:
8.47
